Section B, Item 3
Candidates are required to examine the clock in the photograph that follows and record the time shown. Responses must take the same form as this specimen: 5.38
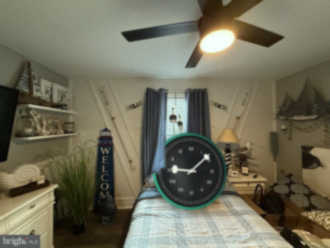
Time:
9.08
